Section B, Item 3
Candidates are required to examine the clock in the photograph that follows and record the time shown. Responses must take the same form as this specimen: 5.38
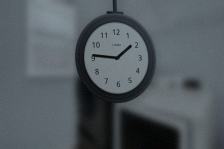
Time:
1.46
